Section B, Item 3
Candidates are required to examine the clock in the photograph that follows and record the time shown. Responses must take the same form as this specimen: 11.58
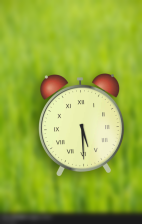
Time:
5.30
